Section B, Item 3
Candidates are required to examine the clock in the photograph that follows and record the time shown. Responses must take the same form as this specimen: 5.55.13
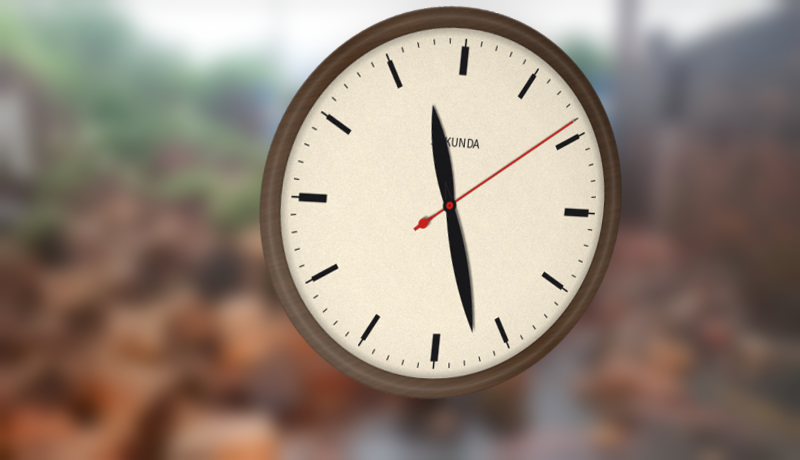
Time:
11.27.09
